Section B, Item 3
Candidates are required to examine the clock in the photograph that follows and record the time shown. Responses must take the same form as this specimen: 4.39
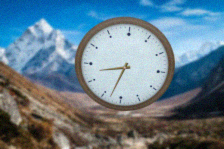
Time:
8.33
